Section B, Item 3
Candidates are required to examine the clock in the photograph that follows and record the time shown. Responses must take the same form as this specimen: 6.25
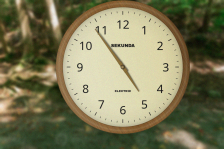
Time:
4.54
